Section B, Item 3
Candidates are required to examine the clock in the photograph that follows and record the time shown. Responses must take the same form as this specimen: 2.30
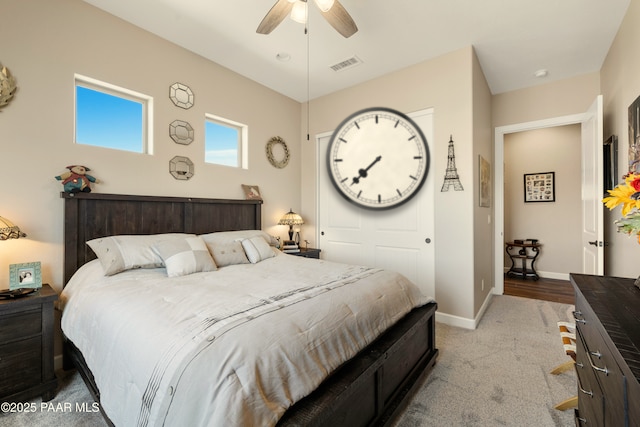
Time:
7.38
